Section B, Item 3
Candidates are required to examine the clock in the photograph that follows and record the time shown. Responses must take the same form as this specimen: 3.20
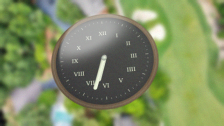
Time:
6.33
